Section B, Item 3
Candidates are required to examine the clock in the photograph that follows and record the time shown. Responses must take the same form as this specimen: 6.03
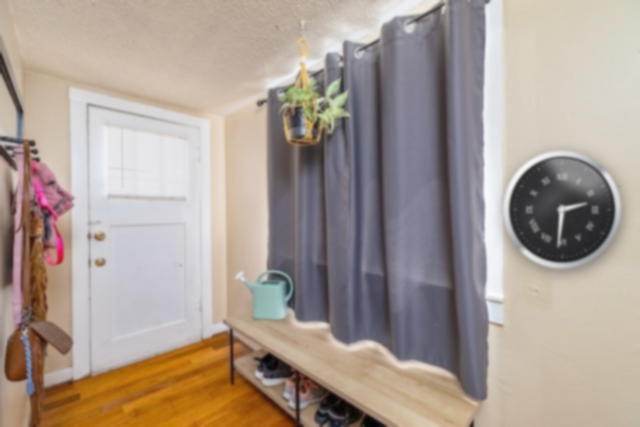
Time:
2.31
